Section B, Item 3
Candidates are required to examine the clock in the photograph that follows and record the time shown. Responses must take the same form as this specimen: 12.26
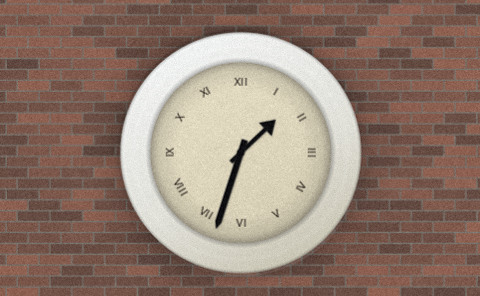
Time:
1.33
